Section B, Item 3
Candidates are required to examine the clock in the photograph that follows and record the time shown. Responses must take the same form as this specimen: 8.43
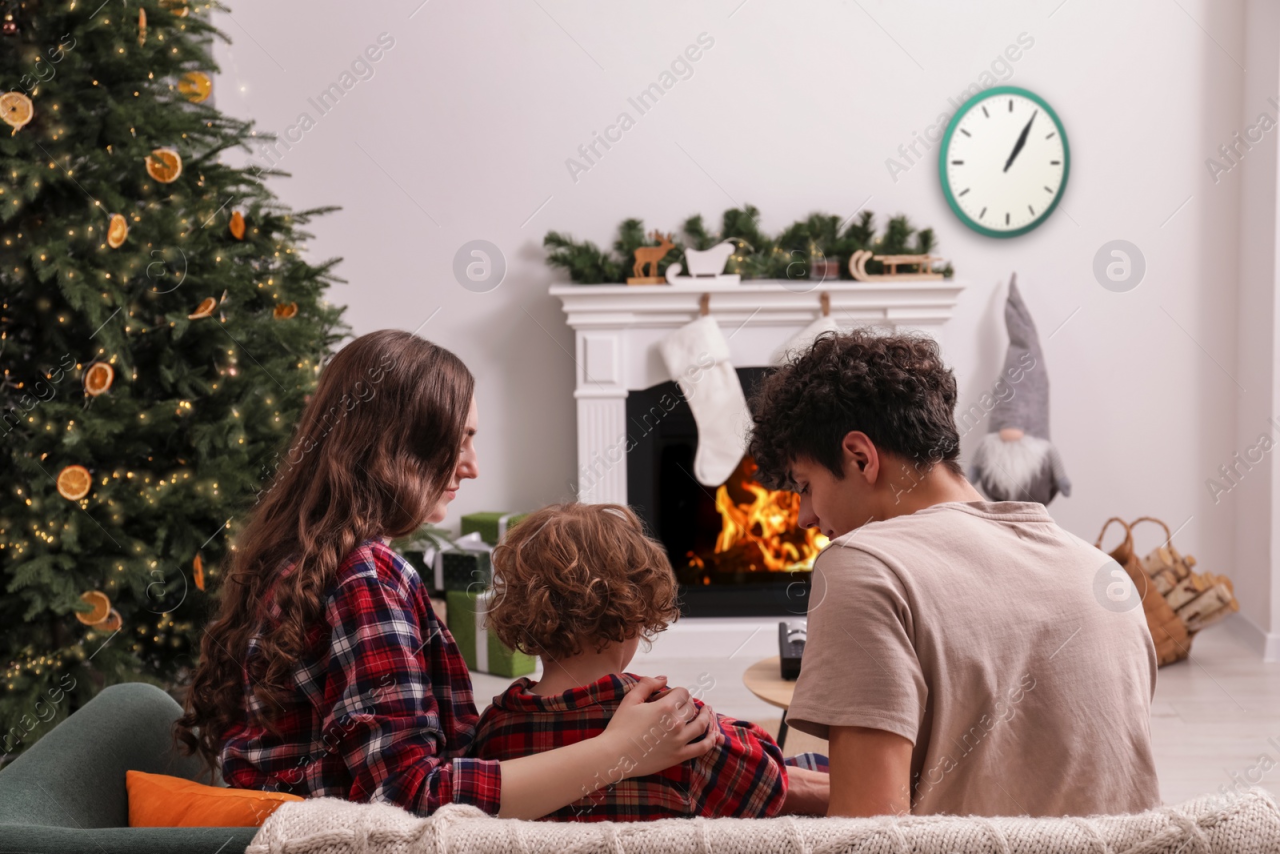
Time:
1.05
